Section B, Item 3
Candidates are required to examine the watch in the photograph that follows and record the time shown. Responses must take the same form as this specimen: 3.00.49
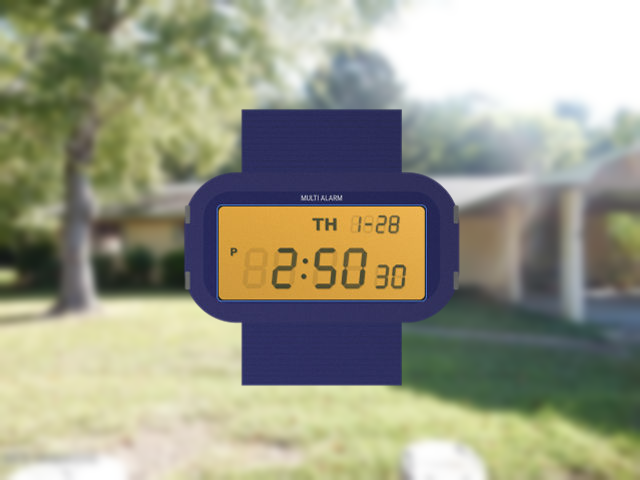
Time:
2.50.30
